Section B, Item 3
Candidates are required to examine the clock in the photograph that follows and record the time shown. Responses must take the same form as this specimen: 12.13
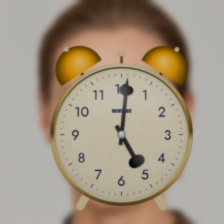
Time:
5.01
